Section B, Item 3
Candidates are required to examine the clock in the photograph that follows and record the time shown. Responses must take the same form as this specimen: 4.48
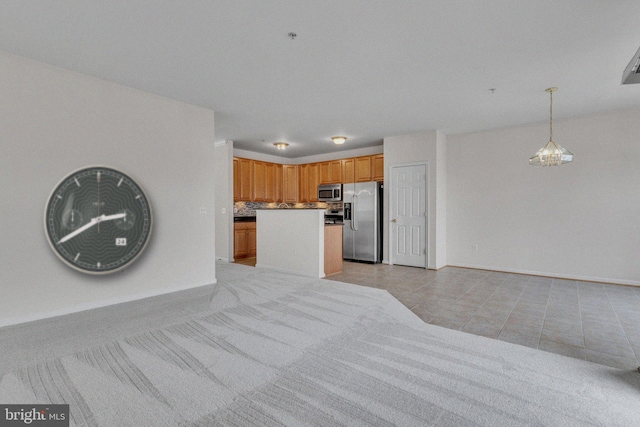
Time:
2.40
